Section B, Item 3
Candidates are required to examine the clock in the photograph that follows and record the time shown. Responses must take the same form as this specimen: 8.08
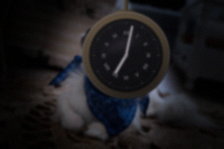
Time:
7.02
